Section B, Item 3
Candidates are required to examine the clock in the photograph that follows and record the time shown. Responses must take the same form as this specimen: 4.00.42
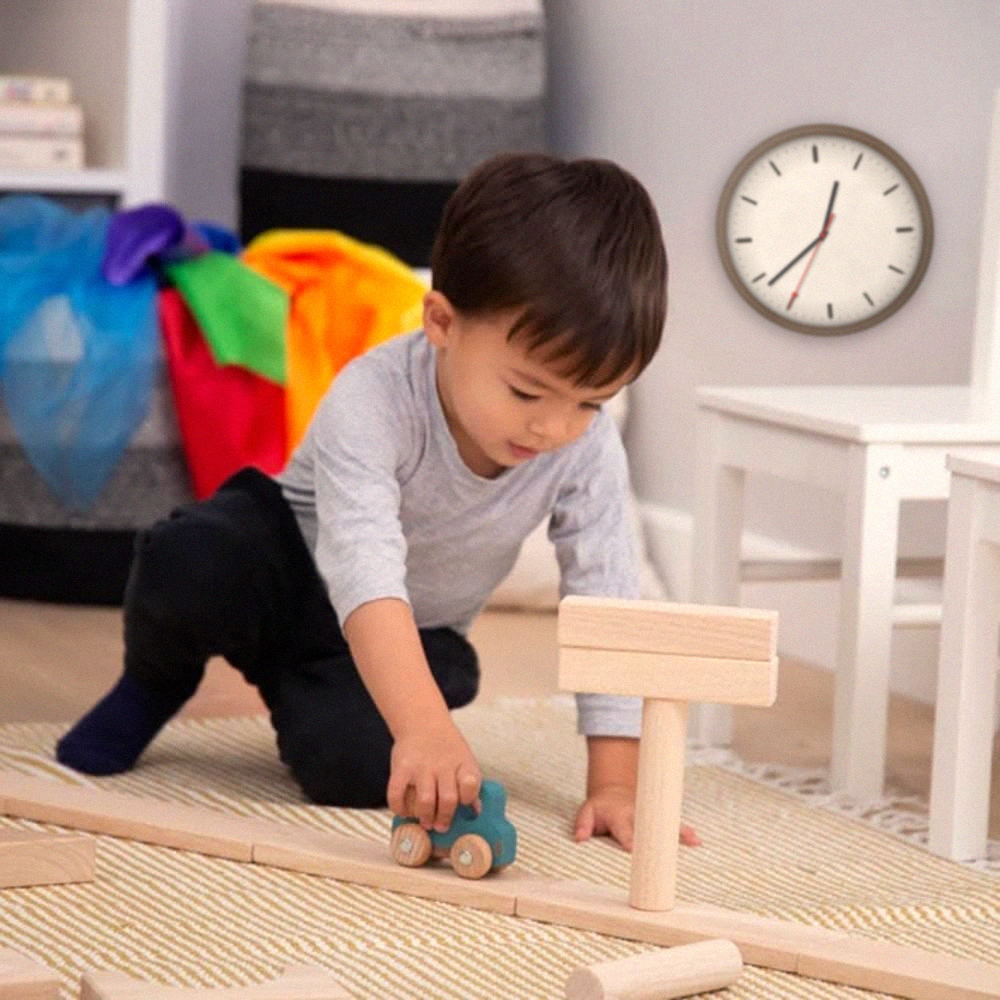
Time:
12.38.35
